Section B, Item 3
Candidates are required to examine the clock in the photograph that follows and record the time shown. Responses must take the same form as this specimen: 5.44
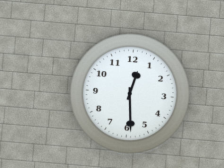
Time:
12.29
